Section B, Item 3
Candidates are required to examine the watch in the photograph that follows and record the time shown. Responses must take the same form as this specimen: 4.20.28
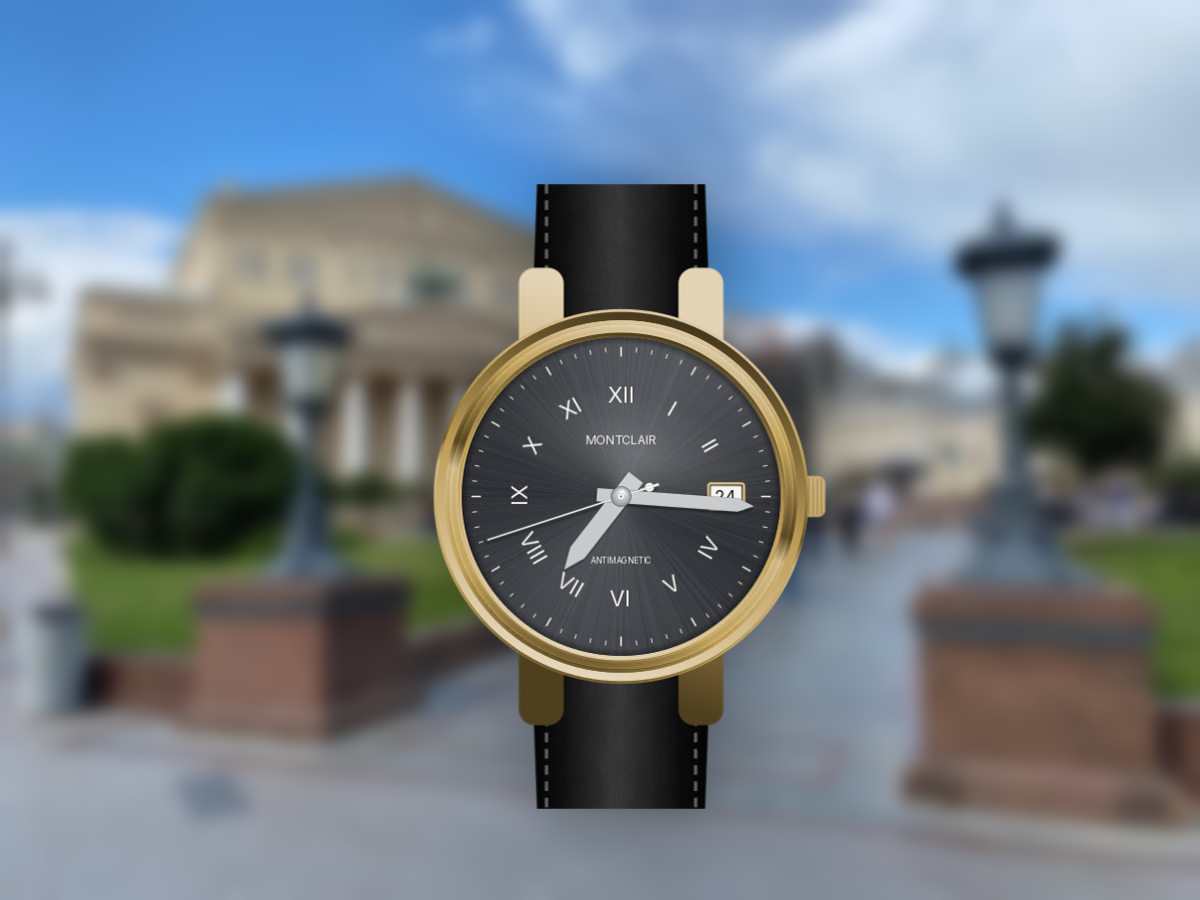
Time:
7.15.42
